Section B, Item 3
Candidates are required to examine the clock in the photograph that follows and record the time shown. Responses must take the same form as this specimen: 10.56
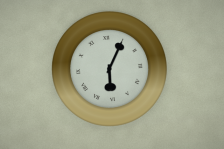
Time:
6.05
